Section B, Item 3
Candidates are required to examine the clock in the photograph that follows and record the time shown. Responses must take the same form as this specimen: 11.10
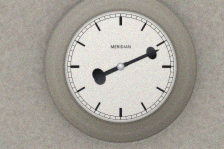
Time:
8.11
